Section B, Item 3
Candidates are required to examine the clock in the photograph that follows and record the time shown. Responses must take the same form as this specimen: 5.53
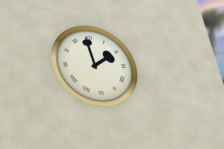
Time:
1.59
